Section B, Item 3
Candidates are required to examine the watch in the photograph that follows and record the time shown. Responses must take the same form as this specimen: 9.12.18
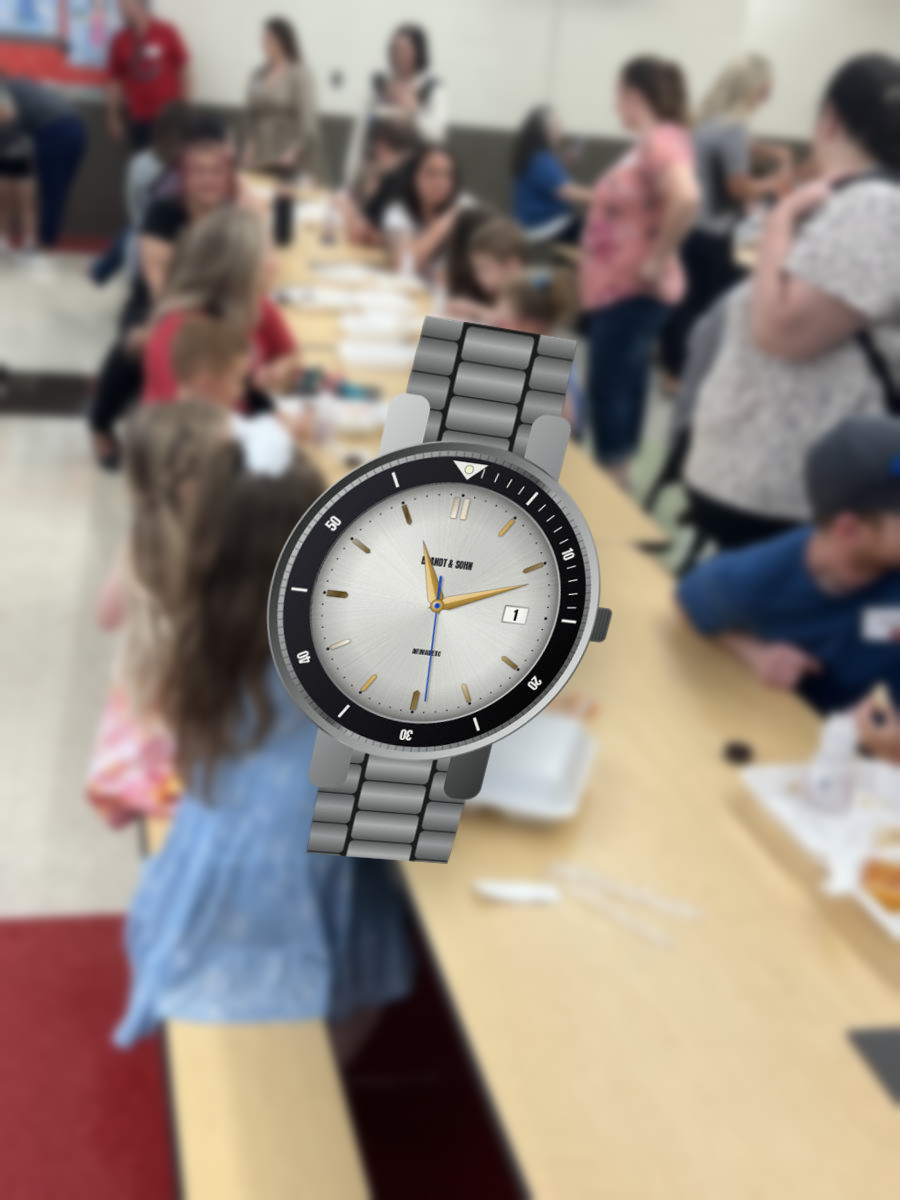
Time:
11.11.29
